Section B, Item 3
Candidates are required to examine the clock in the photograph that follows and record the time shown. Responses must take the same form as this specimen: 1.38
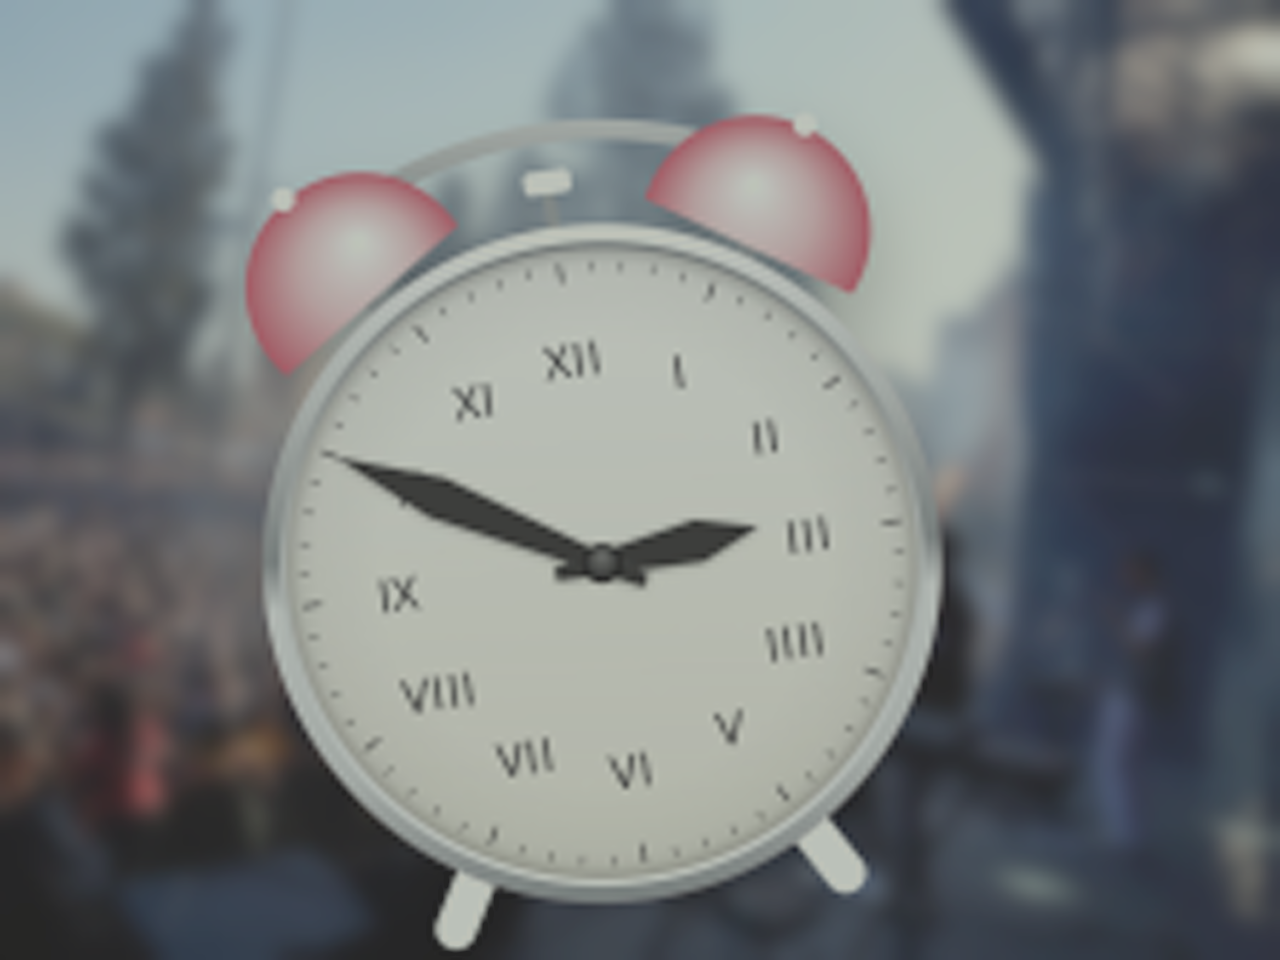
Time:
2.50
